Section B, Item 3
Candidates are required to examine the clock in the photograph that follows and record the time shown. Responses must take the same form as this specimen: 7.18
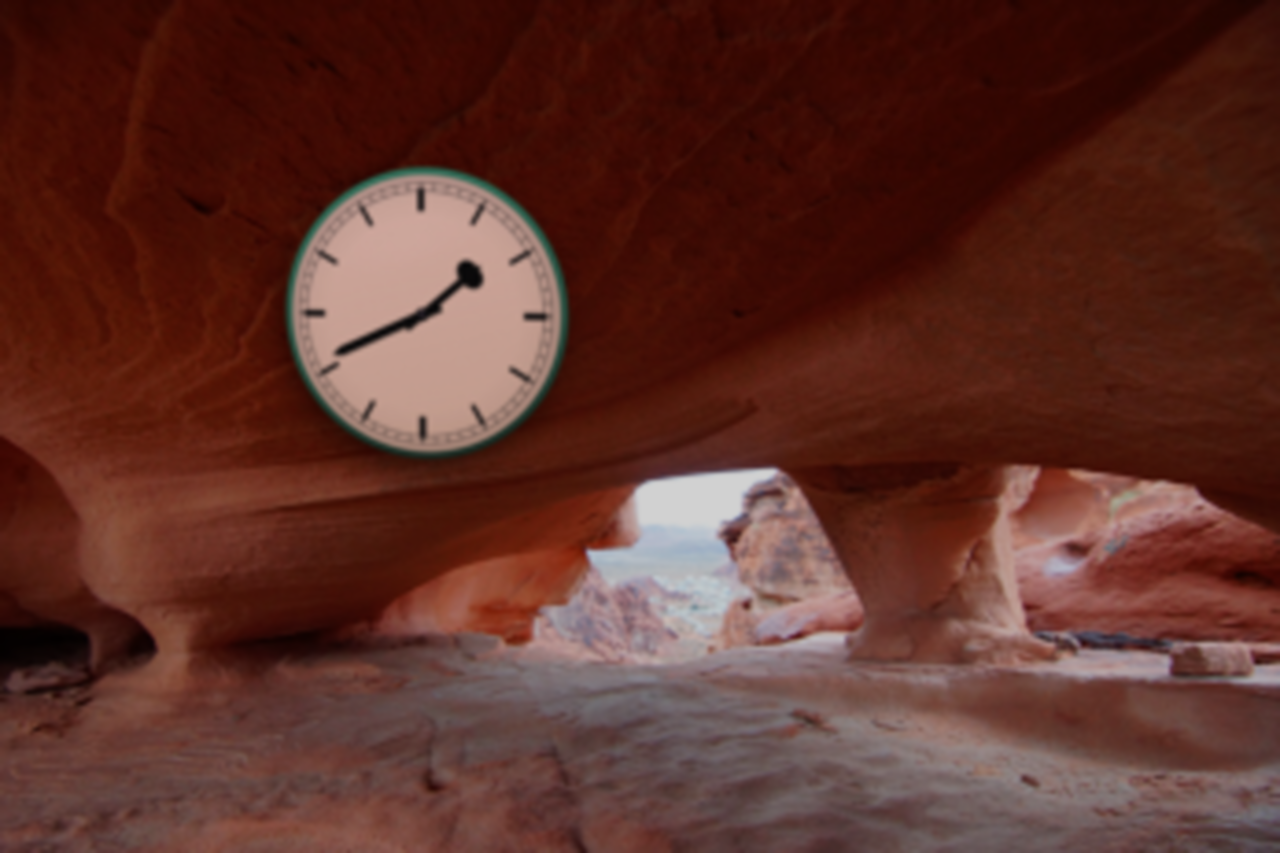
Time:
1.41
